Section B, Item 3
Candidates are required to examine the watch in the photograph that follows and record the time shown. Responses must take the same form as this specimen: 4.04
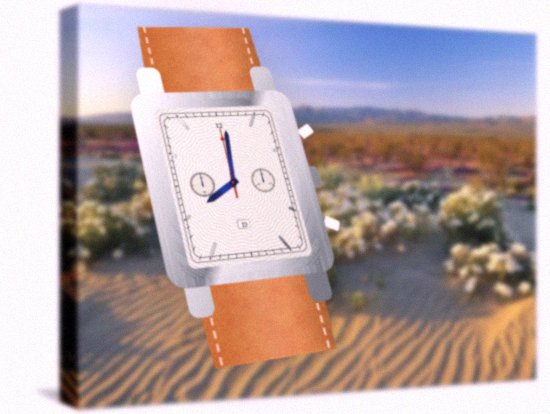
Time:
8.01
